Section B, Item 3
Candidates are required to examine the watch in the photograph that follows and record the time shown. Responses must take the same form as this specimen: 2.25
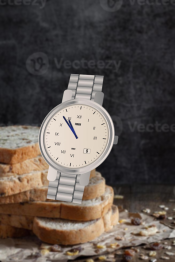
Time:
10.53
